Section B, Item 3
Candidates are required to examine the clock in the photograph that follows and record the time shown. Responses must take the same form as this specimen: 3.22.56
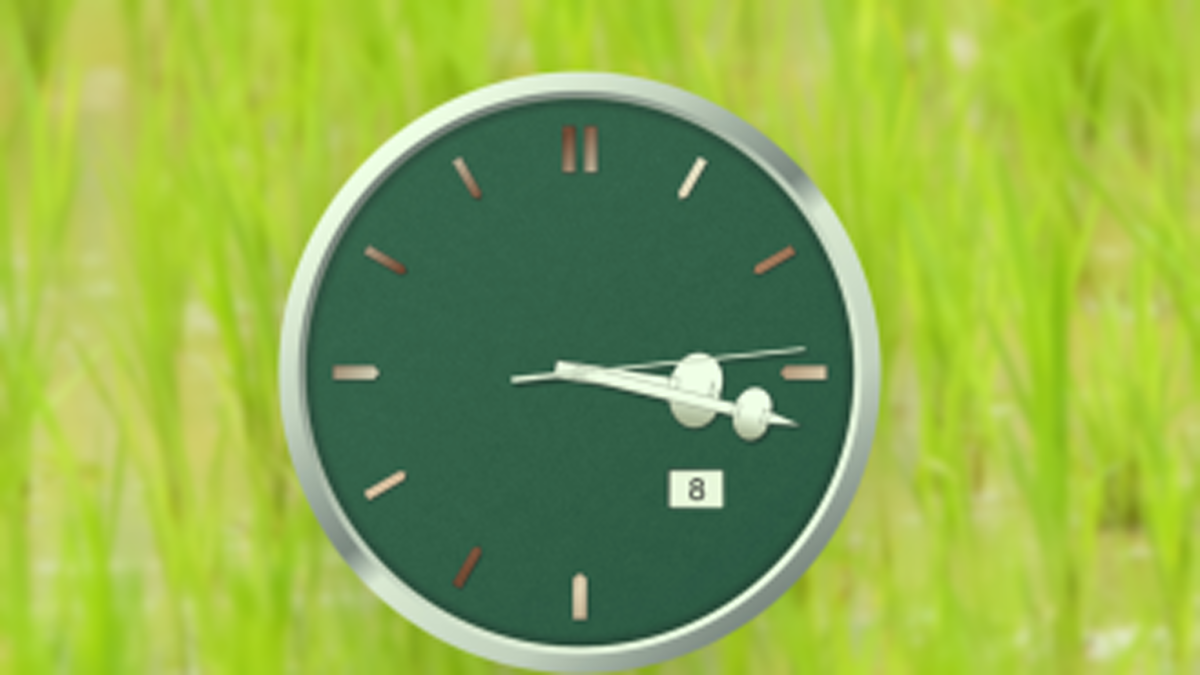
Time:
3.17.14
